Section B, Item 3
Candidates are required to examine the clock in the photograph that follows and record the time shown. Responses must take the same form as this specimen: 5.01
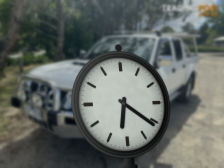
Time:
6.21
